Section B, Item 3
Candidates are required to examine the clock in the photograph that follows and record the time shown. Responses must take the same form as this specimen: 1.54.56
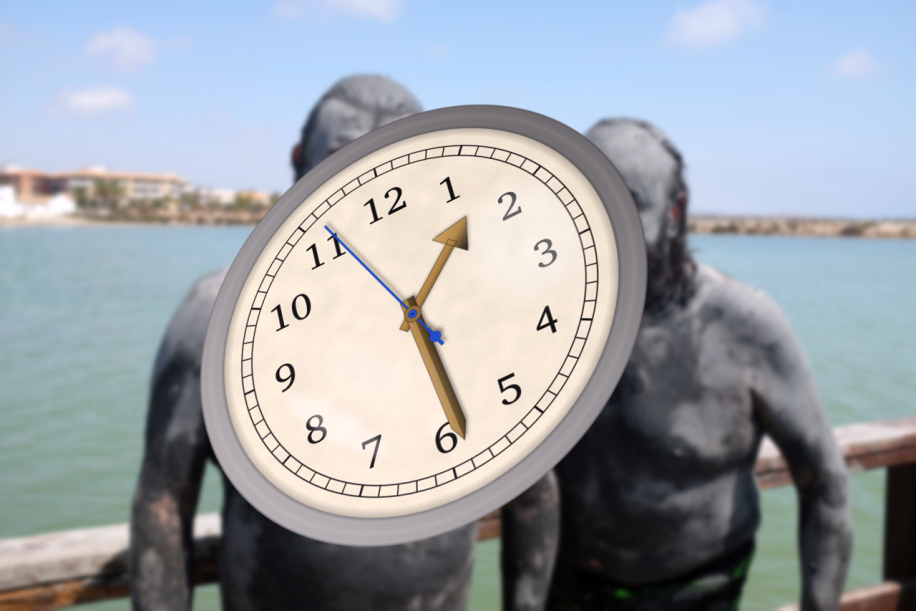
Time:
1.28.56
